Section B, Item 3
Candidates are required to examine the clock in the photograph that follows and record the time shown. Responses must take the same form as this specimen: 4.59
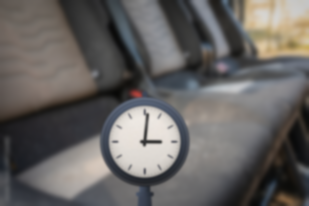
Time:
3.01
